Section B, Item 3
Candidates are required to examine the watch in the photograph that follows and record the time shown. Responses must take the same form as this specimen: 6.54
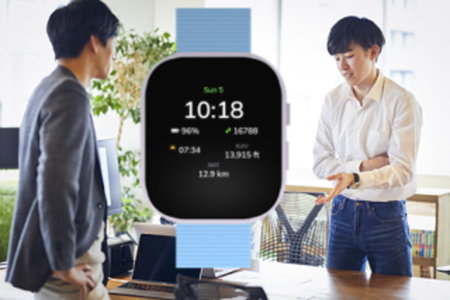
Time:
10.18
